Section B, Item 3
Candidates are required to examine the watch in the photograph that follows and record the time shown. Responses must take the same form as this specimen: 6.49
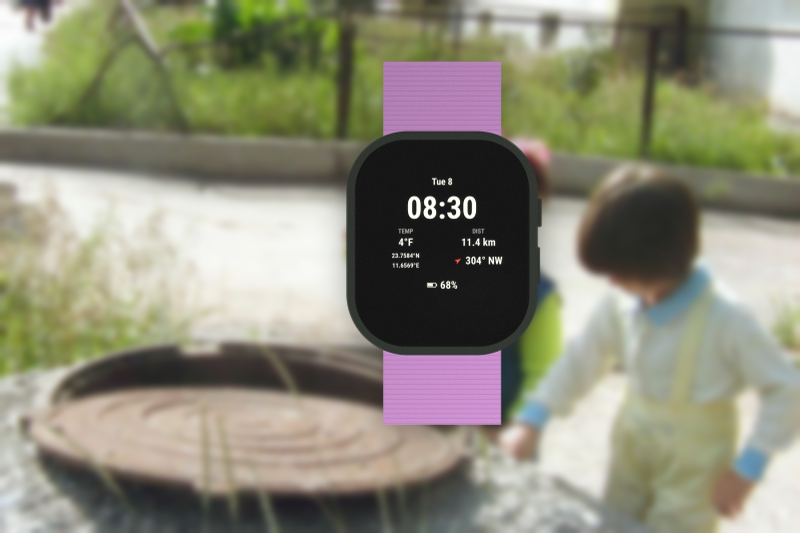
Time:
8.30
